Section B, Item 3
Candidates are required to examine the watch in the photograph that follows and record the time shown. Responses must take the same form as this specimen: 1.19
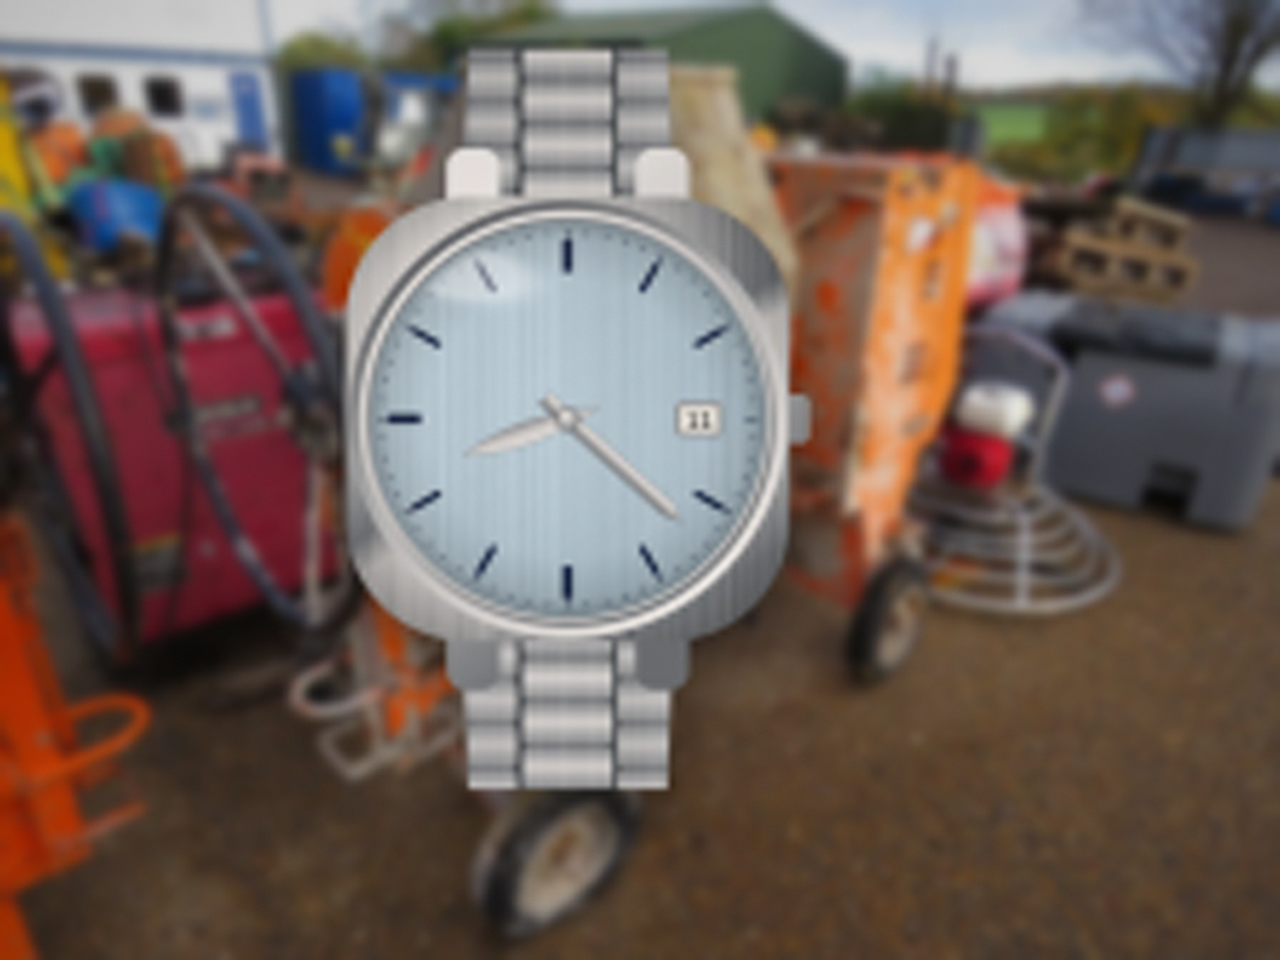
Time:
8.22
